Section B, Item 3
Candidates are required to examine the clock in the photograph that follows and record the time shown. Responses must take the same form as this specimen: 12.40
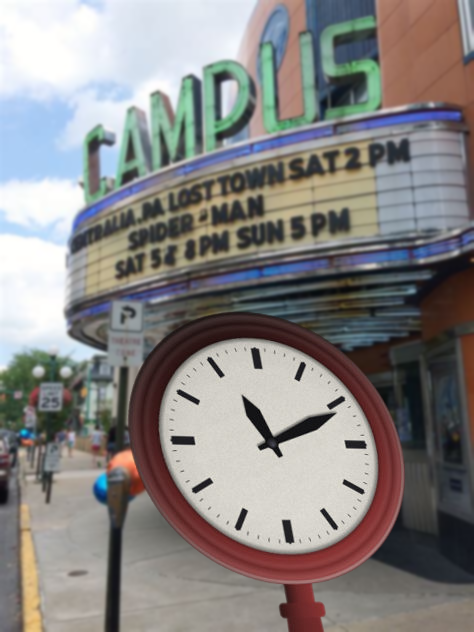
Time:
11.11
